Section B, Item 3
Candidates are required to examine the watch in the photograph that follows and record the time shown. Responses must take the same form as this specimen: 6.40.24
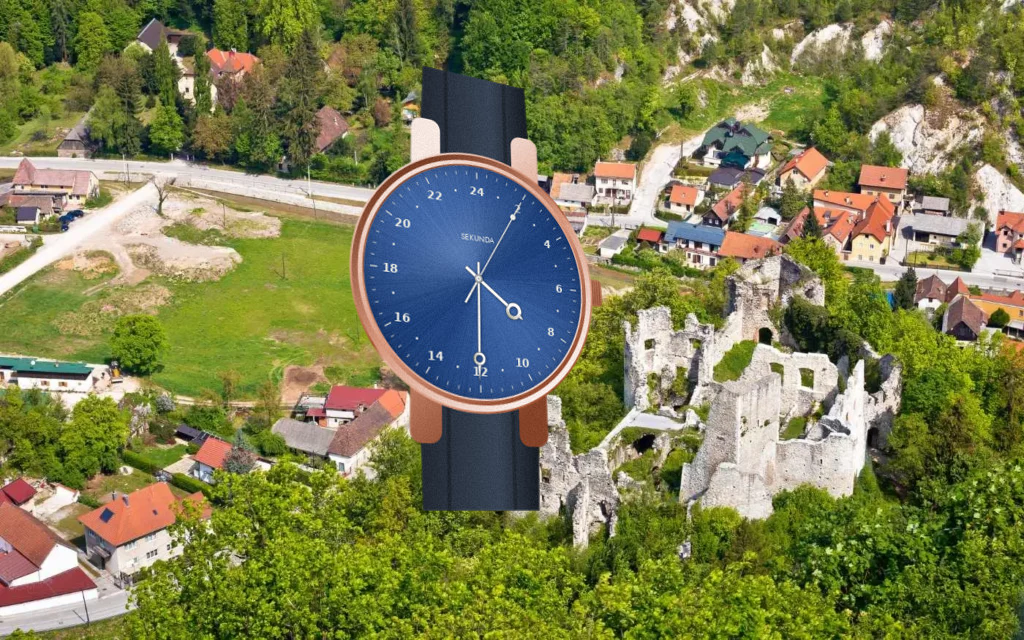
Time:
8.30.05
